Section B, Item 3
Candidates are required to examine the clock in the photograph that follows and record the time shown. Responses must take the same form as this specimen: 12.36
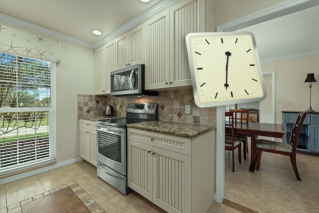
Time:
12.32
